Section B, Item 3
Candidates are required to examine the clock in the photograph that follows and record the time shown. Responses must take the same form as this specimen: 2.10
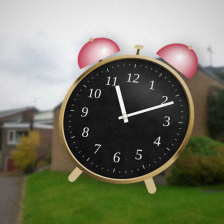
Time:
11.11
